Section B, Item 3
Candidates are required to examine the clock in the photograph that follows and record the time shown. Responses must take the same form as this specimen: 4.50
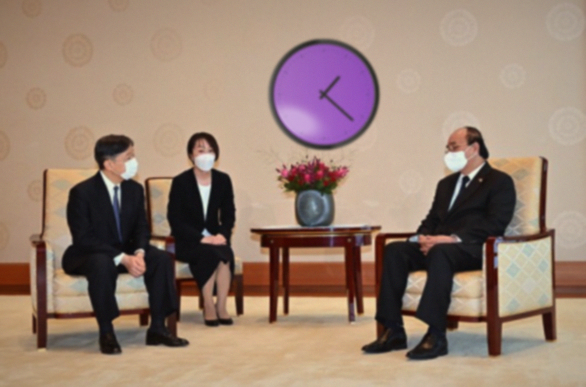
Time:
1.22
